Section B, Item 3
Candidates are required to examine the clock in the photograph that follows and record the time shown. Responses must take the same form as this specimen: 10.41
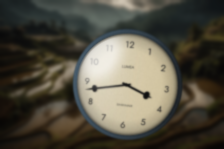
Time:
3.43
